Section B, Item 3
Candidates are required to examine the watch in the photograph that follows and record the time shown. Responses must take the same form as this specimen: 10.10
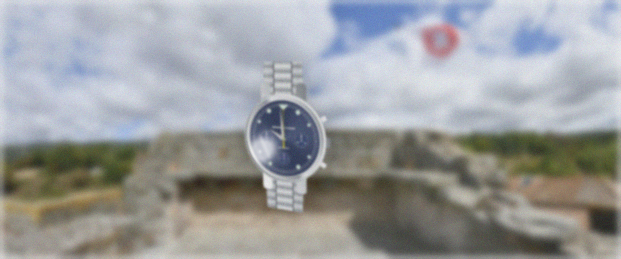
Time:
9.59
